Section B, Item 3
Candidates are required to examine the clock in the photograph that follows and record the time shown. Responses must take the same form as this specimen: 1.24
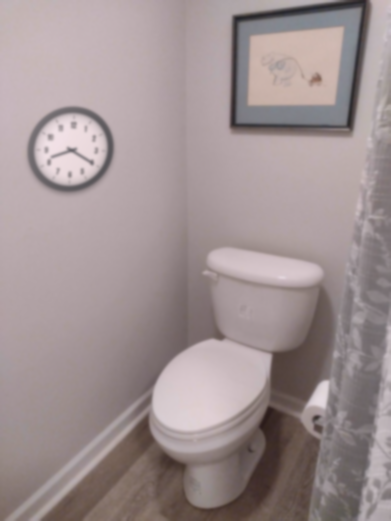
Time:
8.20
